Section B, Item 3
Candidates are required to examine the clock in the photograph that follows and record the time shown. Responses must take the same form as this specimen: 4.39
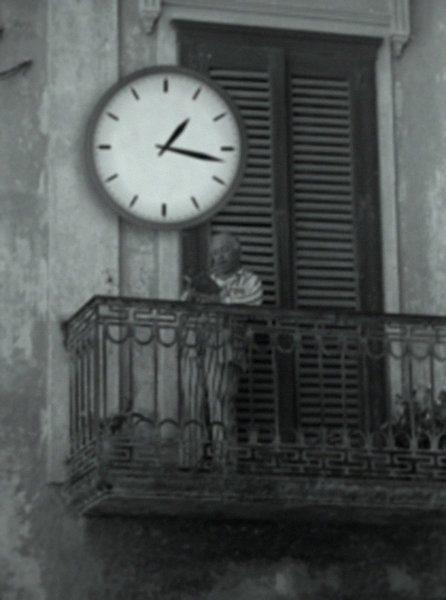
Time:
1.17
